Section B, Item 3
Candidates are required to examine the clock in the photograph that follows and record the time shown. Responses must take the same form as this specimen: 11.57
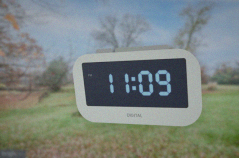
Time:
11.09
